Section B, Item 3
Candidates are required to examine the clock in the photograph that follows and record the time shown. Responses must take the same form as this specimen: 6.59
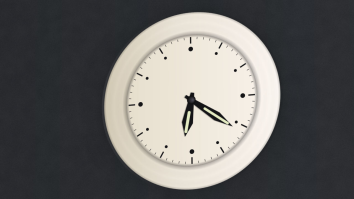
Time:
6.21
